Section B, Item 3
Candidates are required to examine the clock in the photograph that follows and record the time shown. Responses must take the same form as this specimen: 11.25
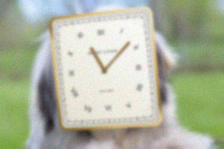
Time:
11.08
